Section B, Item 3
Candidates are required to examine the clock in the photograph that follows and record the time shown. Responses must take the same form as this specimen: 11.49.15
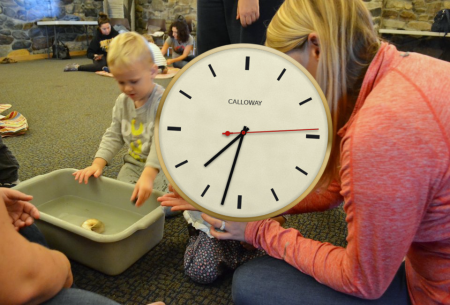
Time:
7.32.14
